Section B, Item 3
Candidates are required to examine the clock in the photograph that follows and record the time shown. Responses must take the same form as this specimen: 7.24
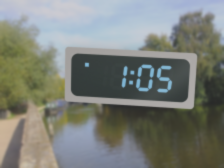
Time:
1.05
